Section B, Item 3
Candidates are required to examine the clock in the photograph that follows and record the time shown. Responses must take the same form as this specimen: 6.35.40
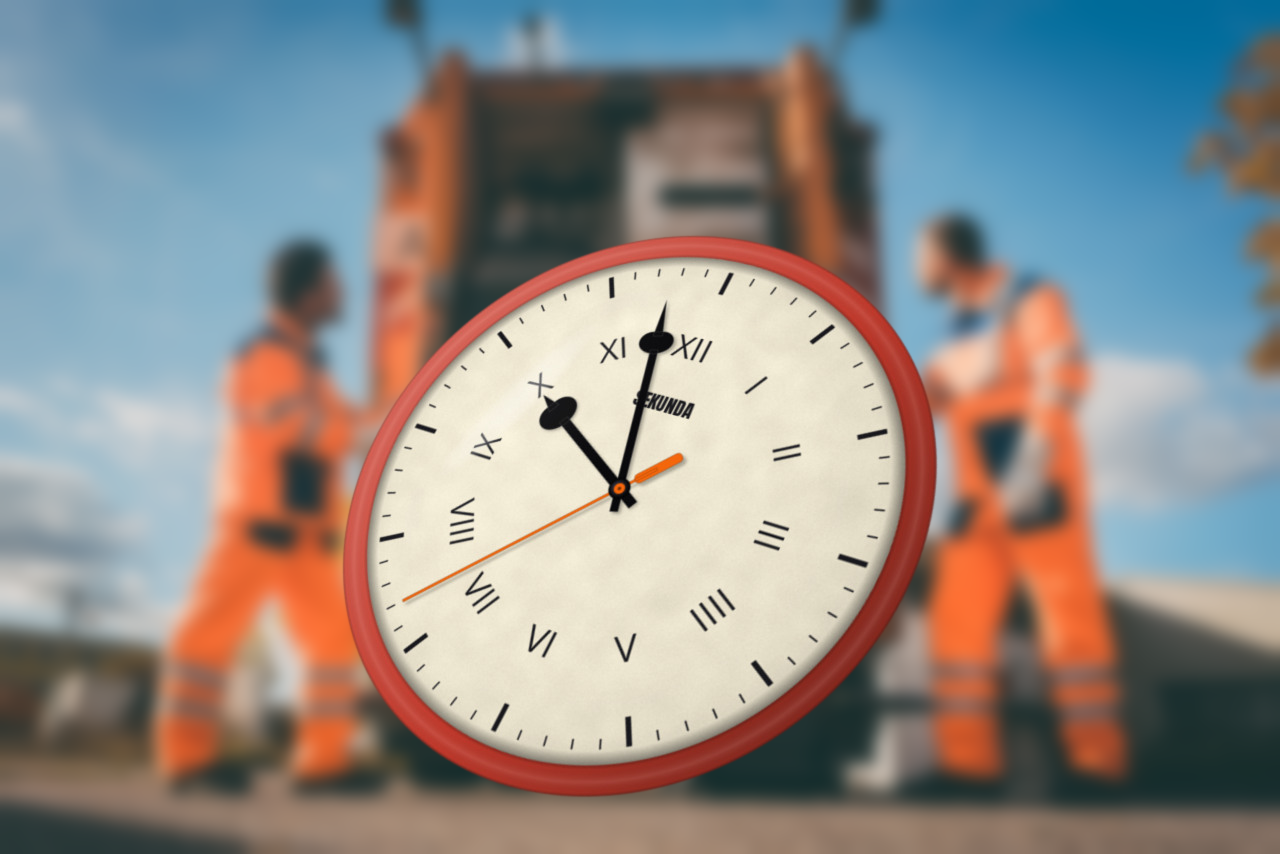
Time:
9.57.37
